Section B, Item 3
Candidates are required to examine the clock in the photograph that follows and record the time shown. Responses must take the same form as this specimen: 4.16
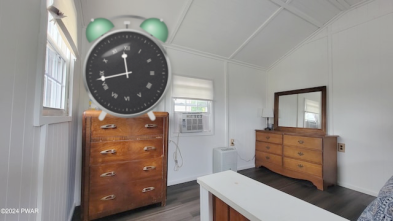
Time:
11.43
